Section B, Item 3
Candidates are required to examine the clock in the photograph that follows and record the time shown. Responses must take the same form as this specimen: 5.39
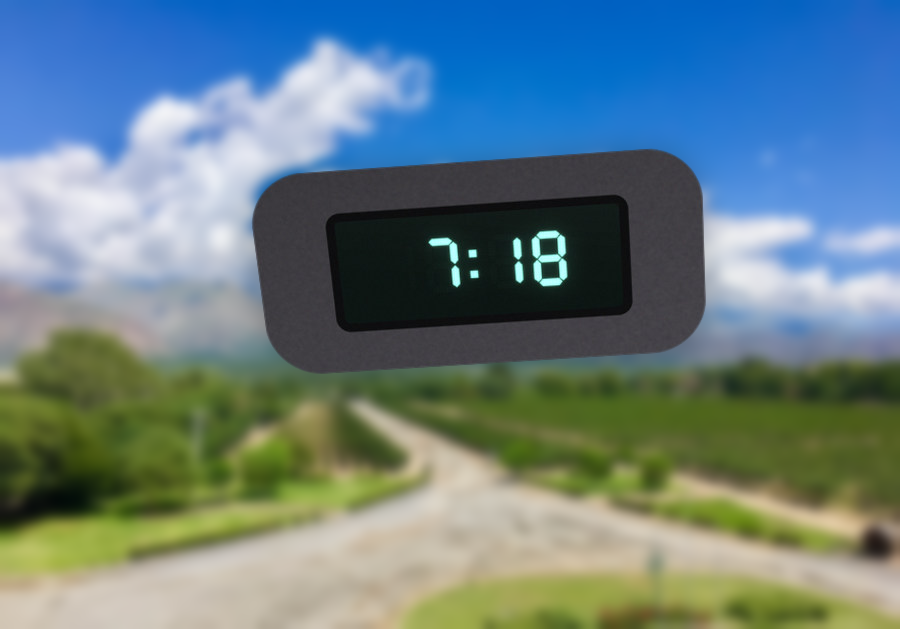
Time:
7.18
